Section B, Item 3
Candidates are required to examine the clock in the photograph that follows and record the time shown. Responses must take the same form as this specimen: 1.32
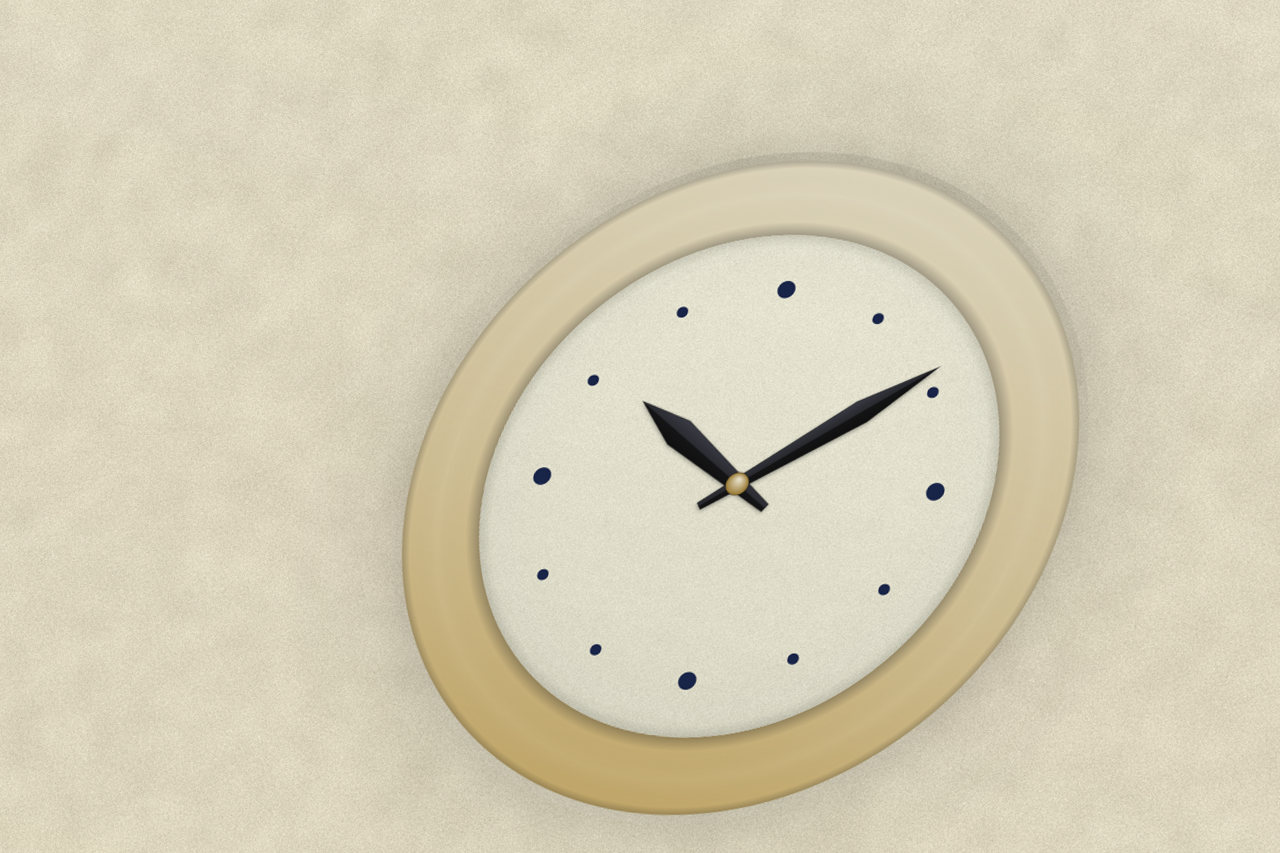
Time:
10.09
